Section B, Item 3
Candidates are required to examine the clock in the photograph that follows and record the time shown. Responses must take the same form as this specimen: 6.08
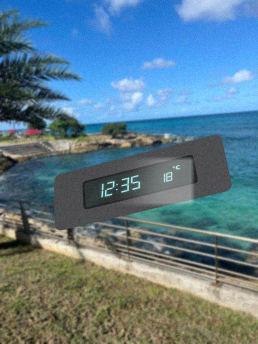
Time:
12.35
